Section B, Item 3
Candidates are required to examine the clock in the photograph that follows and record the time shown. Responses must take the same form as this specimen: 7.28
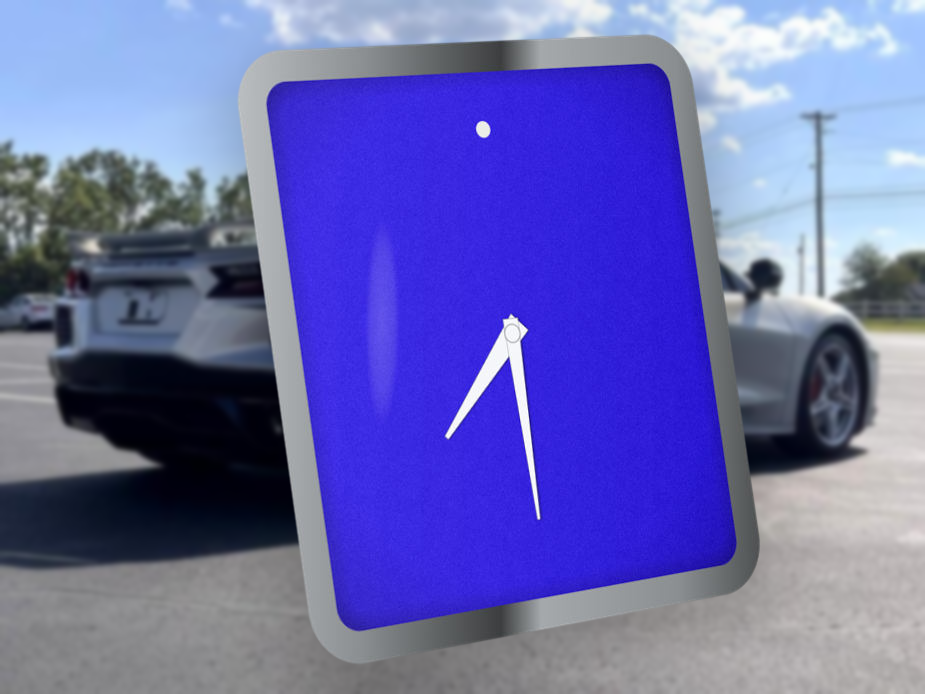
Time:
7.30
